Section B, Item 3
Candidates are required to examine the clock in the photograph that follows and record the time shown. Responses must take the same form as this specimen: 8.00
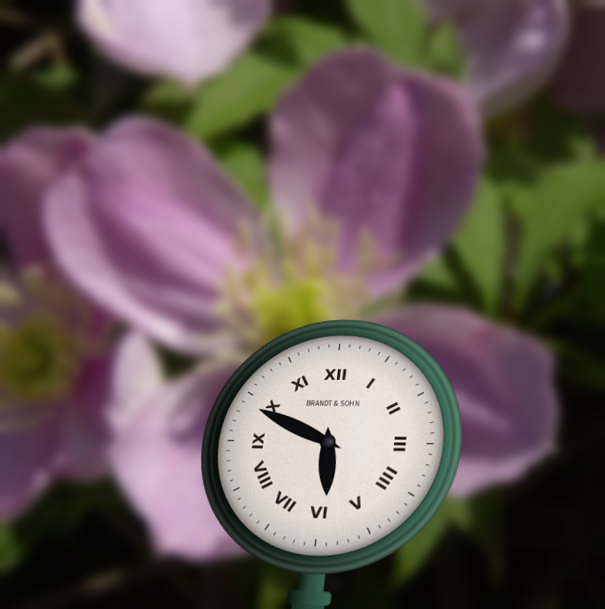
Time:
5.49
